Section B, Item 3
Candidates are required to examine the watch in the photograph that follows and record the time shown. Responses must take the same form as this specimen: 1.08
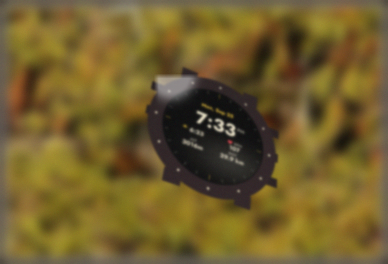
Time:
7.33
